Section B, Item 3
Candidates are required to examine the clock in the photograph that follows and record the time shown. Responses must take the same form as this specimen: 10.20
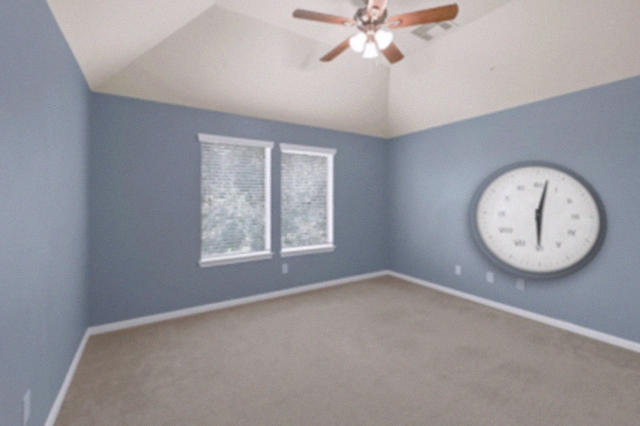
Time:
6.02
